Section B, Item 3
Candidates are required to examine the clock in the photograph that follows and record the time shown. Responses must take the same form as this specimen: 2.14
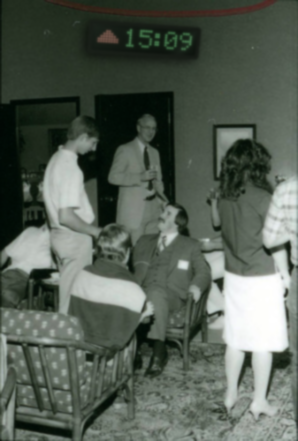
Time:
15.09
